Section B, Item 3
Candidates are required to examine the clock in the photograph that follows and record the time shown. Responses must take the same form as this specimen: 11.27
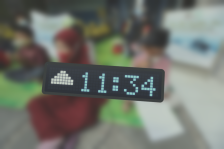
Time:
11.34
